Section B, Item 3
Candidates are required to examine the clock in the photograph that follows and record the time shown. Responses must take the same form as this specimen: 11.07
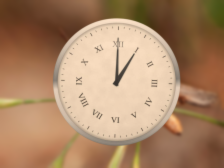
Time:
1.00
